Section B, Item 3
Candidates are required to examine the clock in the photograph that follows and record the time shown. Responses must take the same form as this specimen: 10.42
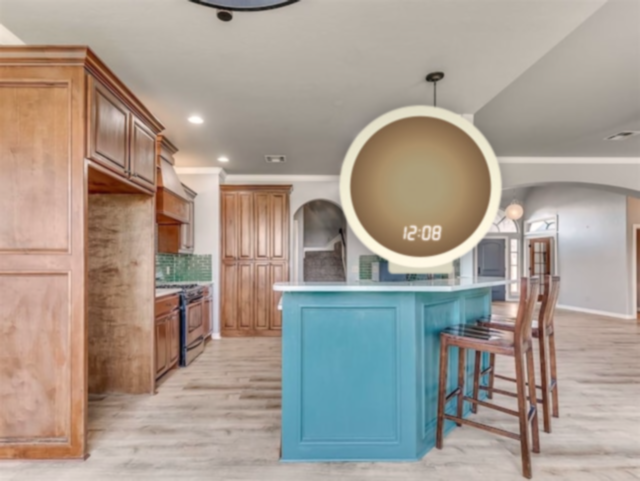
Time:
12.08
